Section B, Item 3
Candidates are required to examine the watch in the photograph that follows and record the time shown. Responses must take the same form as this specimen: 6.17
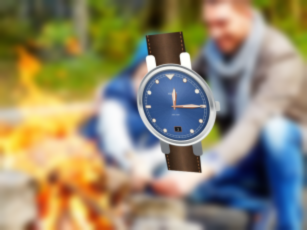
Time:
12.15
